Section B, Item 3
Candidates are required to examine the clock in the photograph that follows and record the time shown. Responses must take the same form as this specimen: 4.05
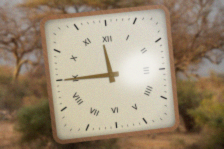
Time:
11.45
